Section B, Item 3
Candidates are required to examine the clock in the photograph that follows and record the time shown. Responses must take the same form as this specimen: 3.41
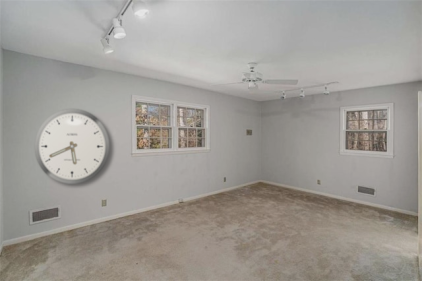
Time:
5.41
